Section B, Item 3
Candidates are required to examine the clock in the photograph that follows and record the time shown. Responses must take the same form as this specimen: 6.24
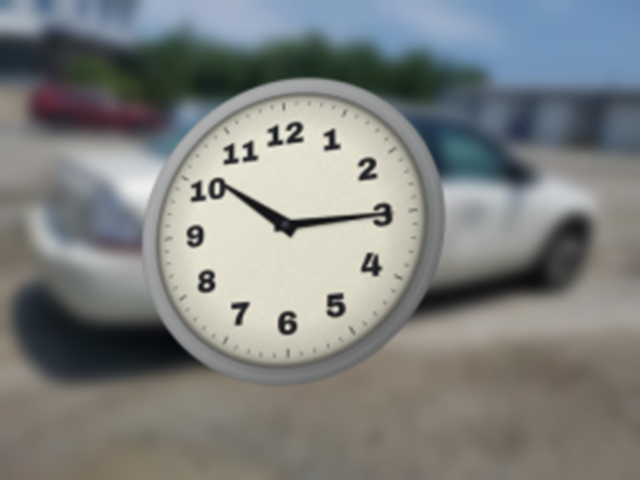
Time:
10.15
